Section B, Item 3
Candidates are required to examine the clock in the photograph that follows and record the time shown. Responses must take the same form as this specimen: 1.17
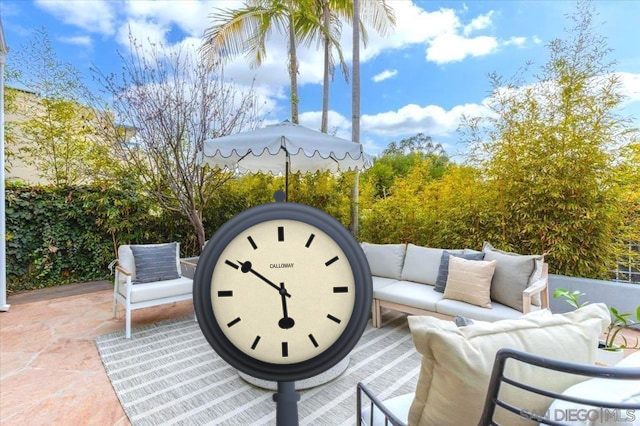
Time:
5.51
